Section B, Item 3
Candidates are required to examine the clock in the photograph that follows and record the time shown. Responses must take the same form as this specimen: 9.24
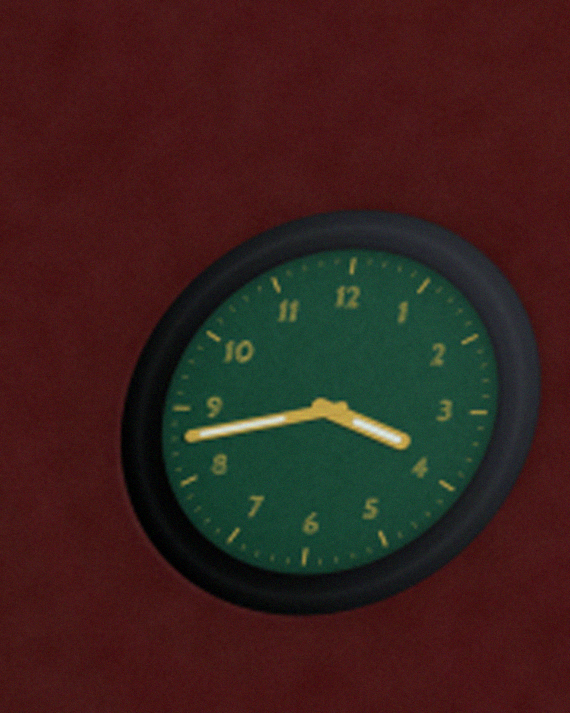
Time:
3.43
